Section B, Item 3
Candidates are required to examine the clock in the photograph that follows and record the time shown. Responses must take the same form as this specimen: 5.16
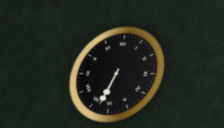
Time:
6.33
